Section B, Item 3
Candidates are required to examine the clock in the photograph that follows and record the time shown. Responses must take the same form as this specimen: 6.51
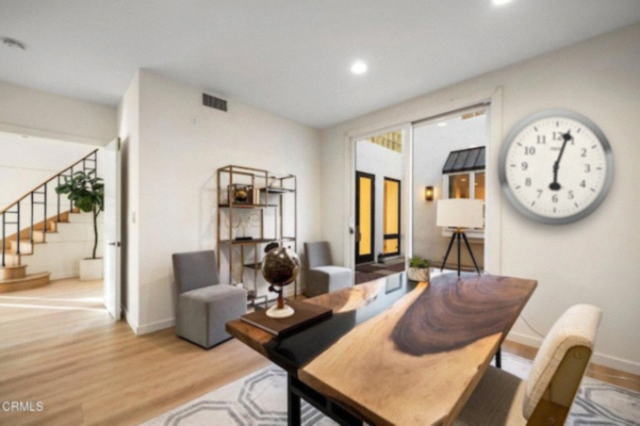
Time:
6.03
